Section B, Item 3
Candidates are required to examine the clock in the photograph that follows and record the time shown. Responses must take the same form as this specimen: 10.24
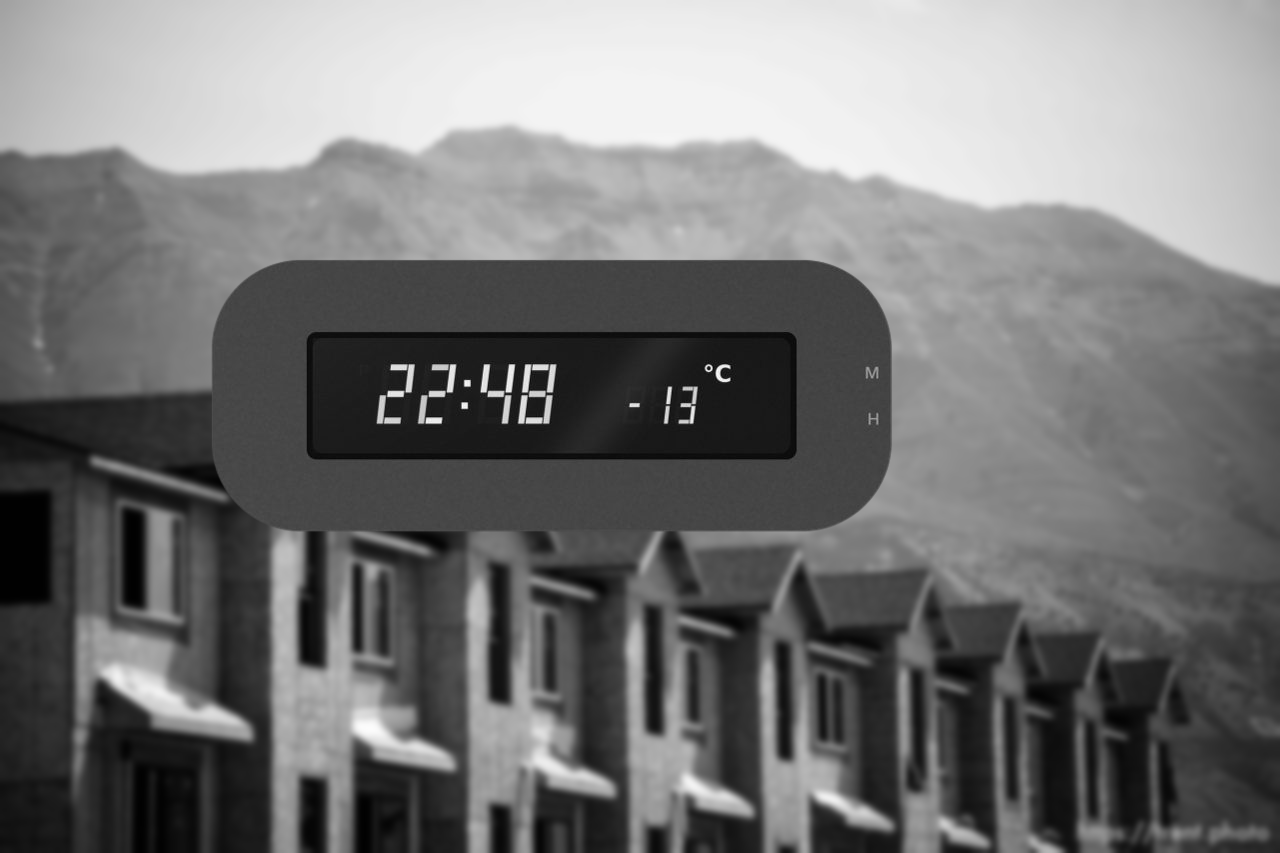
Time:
22.48
